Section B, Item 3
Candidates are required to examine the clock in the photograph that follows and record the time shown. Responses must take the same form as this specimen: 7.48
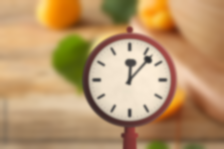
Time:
12.07
